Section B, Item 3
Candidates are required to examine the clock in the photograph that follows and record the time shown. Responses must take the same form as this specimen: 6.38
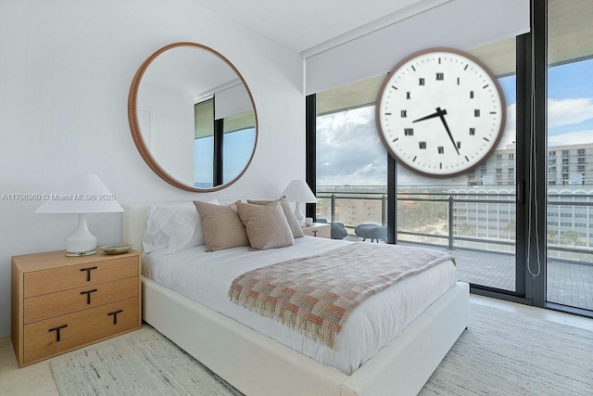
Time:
8.26
